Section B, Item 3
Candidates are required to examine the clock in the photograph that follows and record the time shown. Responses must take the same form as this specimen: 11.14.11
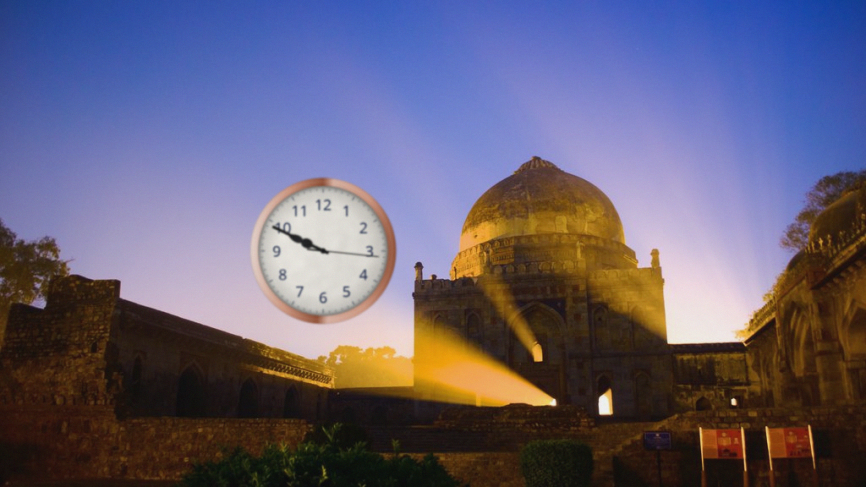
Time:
9.49.16
